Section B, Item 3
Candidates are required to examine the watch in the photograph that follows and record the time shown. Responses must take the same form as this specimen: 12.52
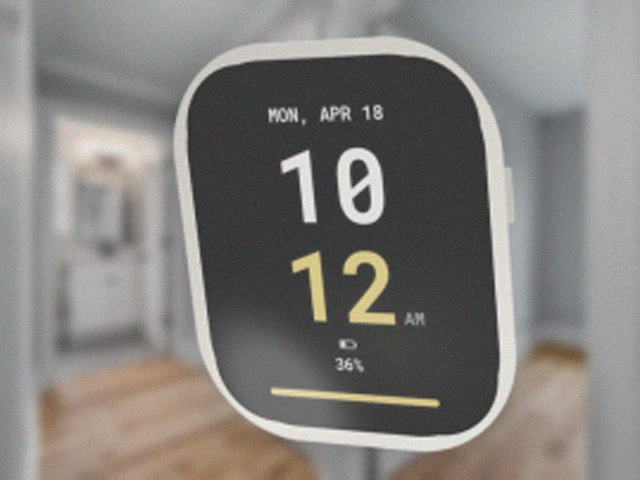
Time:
10.12
